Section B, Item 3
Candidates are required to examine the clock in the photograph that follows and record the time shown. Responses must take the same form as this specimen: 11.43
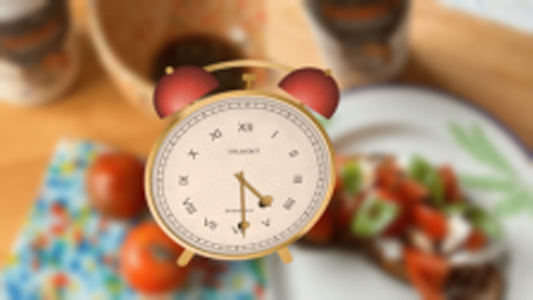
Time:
4.29
